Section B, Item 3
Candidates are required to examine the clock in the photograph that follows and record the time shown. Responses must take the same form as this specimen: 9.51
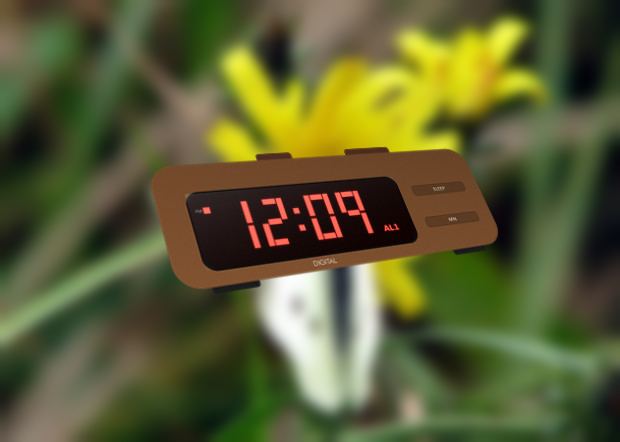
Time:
12.09
